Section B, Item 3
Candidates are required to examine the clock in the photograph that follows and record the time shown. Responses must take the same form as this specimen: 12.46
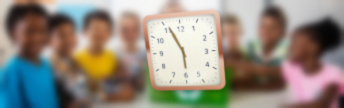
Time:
5.56
